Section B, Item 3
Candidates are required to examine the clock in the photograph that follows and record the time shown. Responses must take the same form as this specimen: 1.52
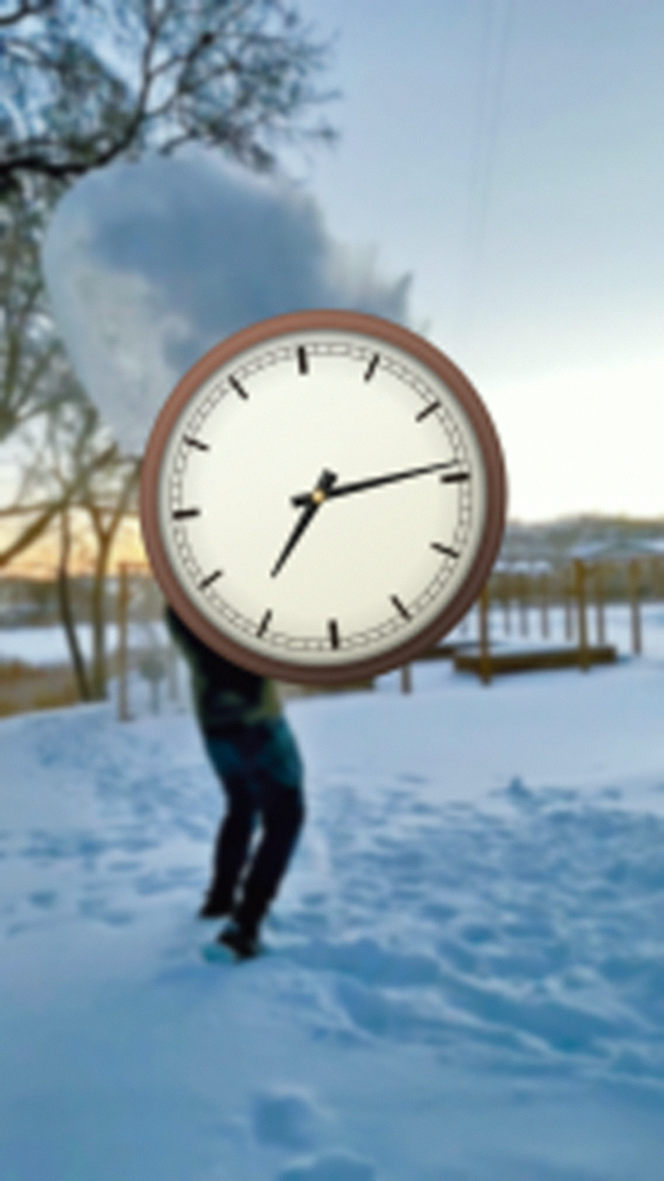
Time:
7.14
